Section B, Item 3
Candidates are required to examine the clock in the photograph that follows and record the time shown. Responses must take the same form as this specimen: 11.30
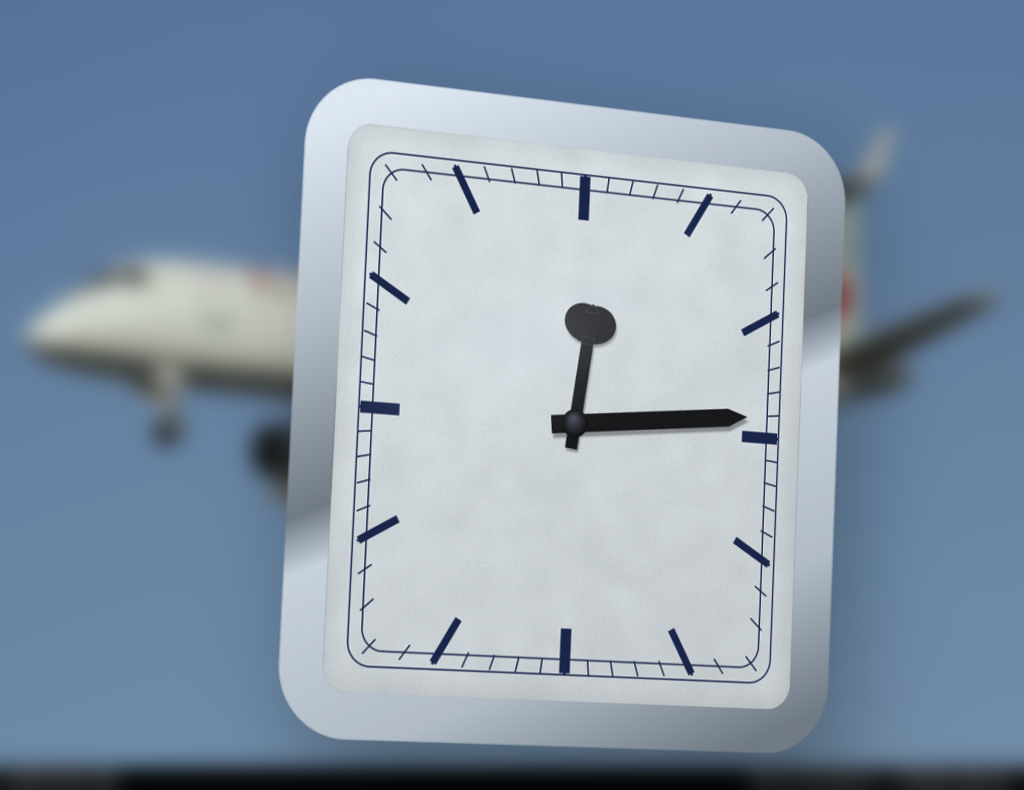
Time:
12.14
